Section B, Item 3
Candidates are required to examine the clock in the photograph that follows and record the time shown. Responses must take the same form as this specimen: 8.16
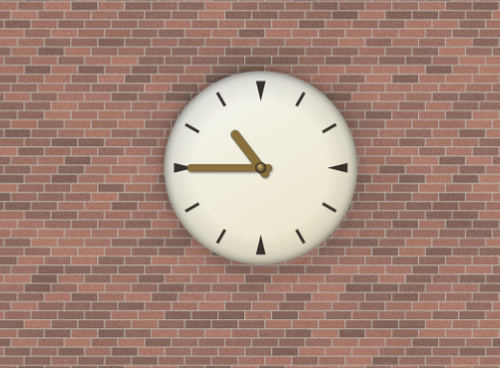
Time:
10.45
